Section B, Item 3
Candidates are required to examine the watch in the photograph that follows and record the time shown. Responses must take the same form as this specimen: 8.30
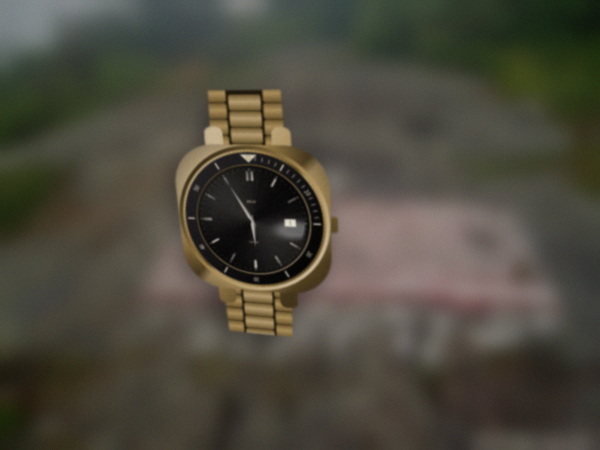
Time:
5.55
